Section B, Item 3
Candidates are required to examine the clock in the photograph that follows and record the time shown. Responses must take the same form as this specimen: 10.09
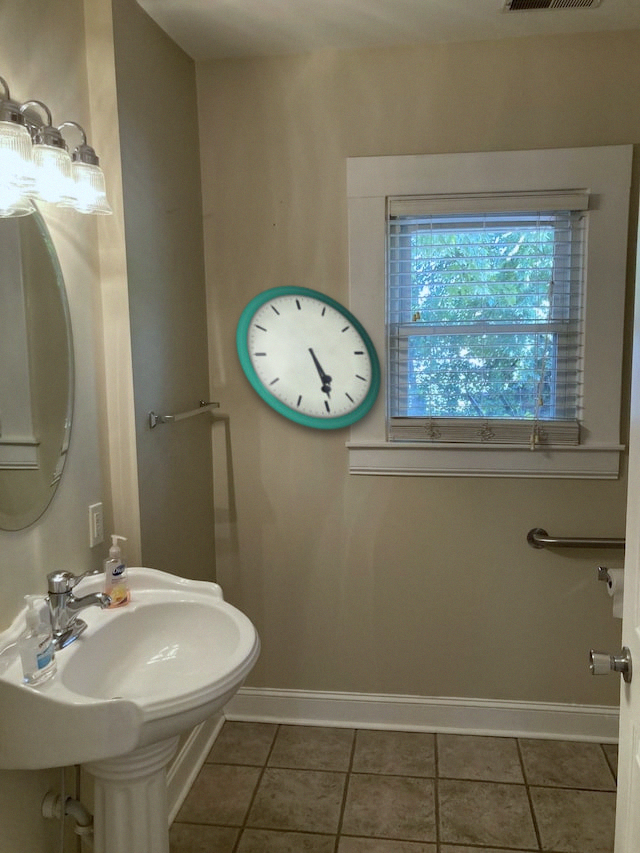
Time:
5.29
